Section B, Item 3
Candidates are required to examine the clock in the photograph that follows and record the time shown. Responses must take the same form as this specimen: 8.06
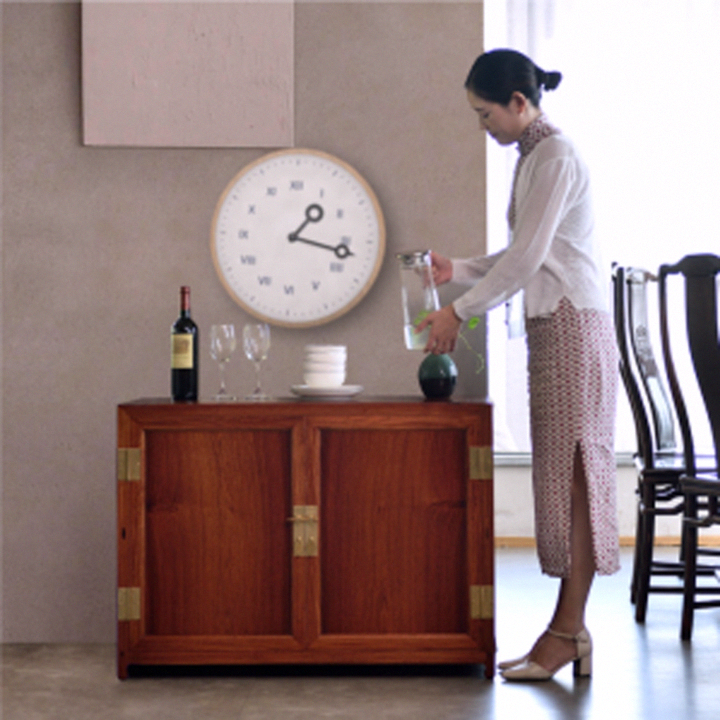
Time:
1.17
